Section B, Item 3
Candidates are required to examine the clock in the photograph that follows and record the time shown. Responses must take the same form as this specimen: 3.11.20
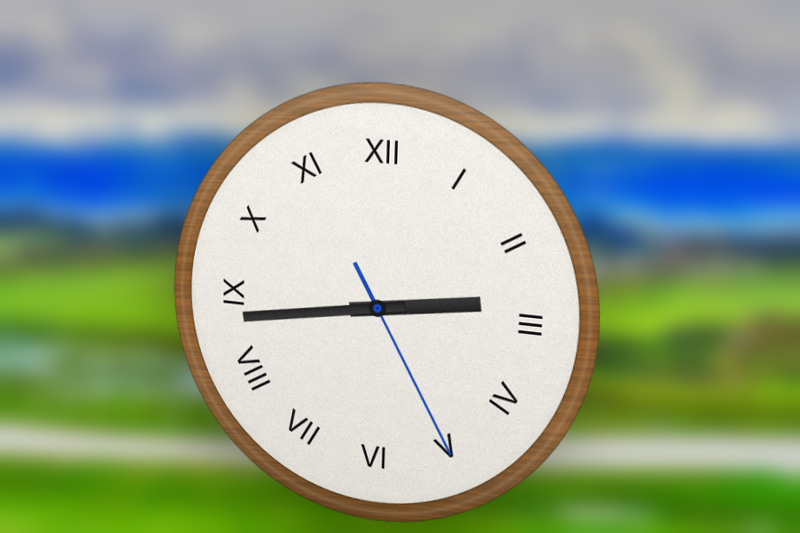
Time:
2.43.25
